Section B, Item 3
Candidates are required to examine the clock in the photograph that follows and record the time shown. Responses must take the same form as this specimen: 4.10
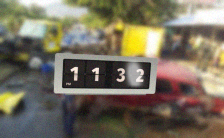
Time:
11.32
